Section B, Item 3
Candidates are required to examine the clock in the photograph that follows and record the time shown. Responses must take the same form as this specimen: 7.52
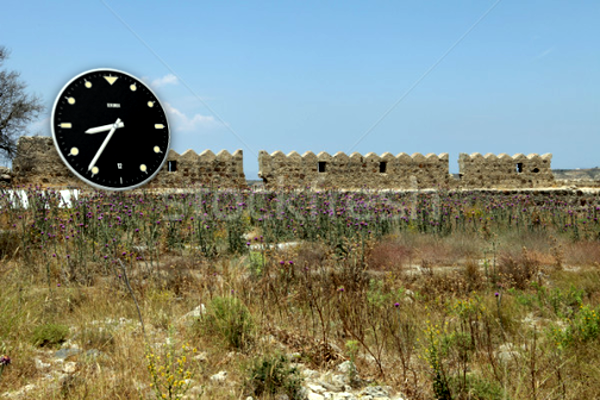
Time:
8.36
